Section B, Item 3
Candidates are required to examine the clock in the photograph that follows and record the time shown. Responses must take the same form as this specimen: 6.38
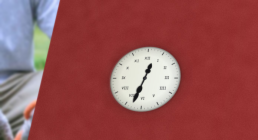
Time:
12.33
